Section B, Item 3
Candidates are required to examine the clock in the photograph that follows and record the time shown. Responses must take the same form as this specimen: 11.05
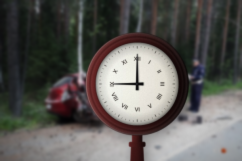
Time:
9.00
